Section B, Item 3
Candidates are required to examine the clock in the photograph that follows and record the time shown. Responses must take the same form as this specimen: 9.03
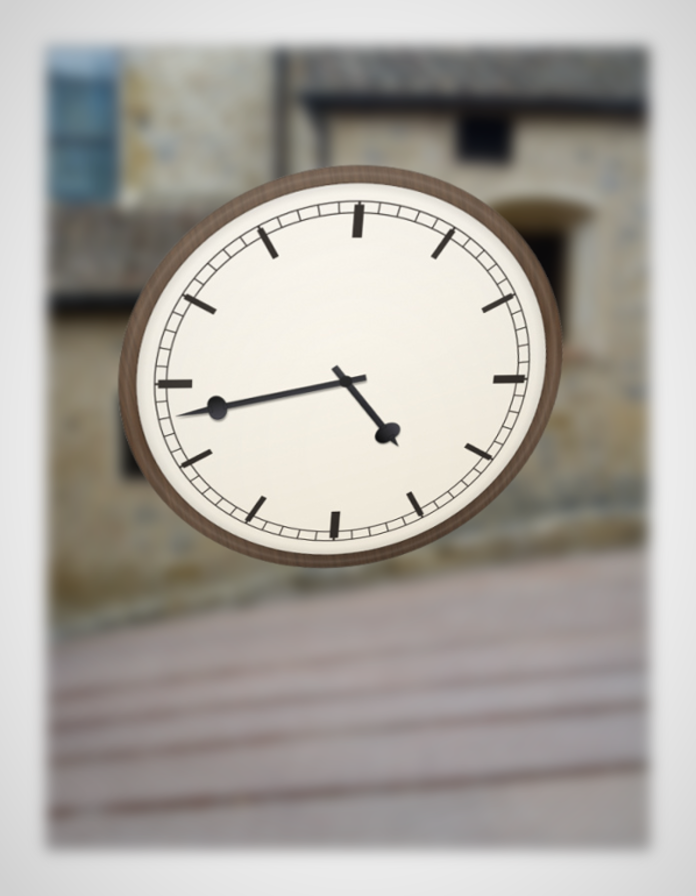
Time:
4.43
